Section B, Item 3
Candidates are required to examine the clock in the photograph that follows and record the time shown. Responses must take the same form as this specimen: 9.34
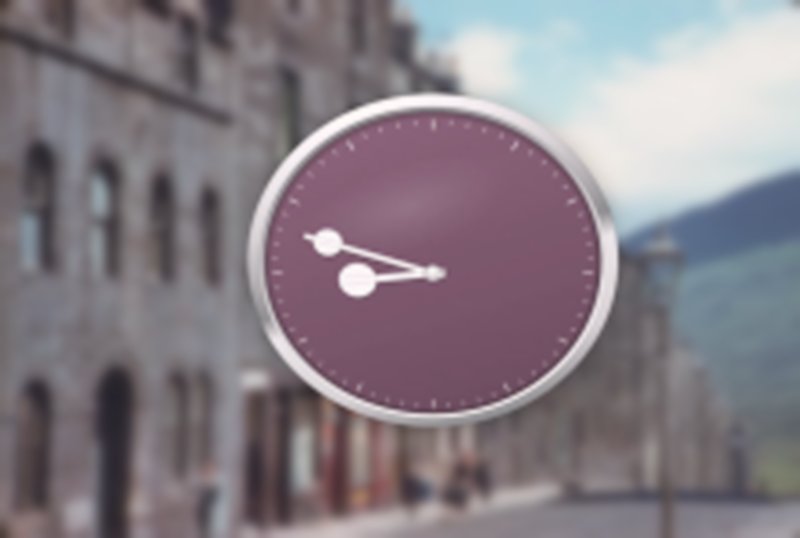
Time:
8.48
